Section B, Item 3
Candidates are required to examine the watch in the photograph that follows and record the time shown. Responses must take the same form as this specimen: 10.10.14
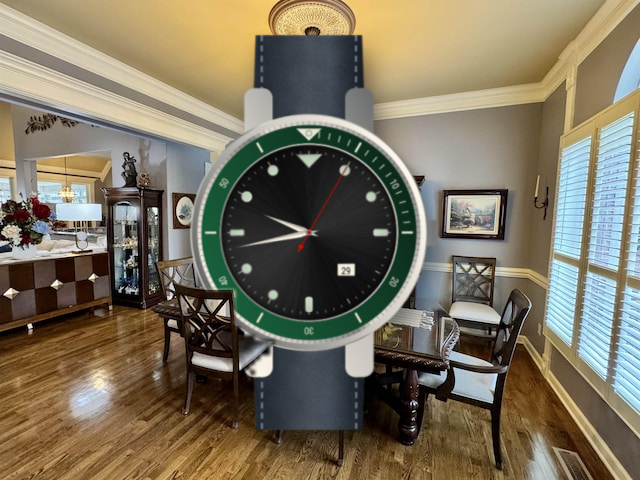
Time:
9.43.05
